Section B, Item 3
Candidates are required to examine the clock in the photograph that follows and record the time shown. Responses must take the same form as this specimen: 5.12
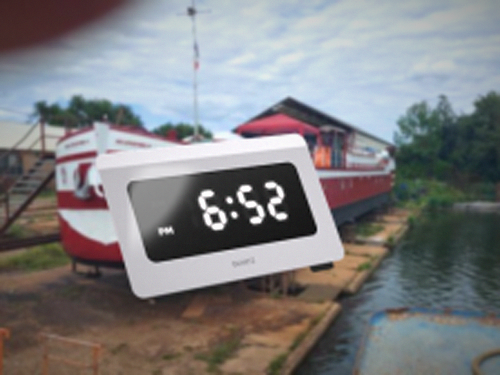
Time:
6.52
